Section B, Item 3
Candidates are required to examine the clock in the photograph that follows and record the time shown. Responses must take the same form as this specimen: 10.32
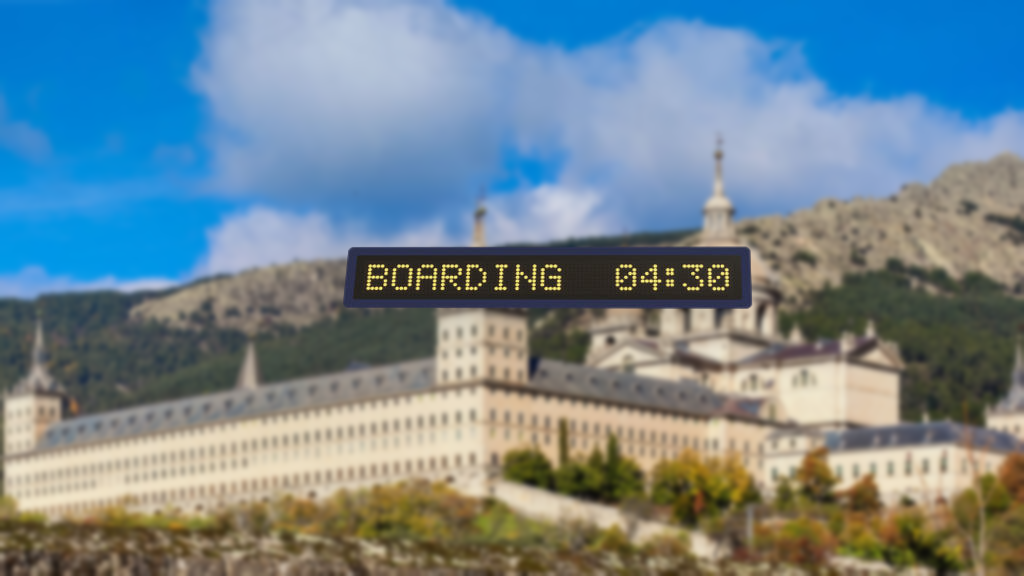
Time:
4.30
